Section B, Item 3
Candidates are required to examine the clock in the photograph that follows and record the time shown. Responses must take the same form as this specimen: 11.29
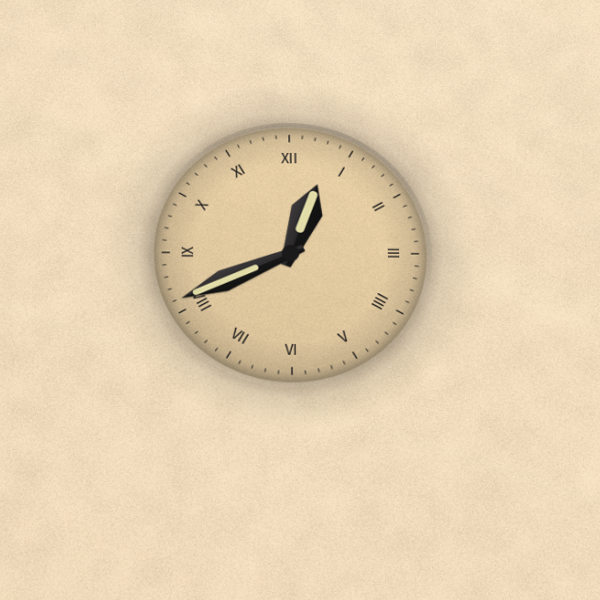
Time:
12.41
